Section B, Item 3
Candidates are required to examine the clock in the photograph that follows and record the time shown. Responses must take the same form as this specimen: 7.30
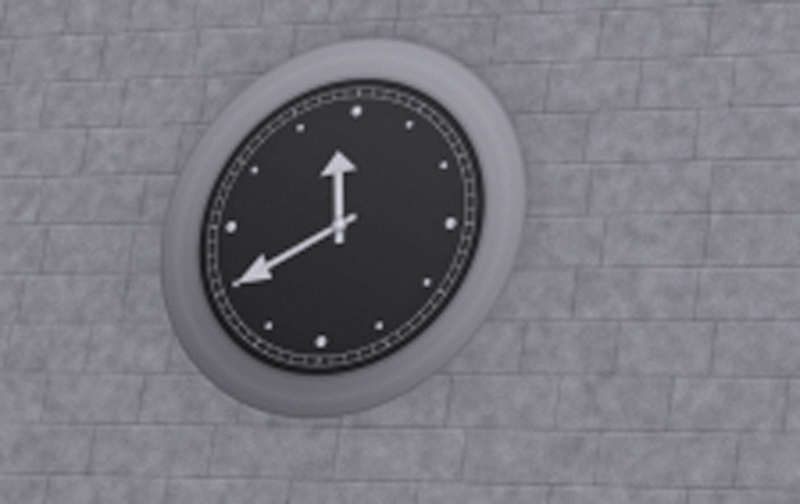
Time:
11.40
